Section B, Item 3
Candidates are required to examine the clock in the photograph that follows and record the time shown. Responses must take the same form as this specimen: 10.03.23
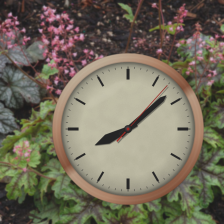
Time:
8.08.07
